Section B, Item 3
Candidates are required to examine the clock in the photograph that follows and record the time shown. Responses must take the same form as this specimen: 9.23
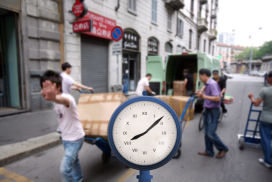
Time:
8.08
